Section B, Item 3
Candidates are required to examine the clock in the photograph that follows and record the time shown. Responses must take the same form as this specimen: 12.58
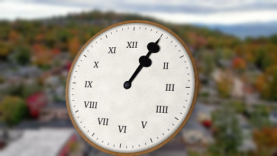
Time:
1.05
